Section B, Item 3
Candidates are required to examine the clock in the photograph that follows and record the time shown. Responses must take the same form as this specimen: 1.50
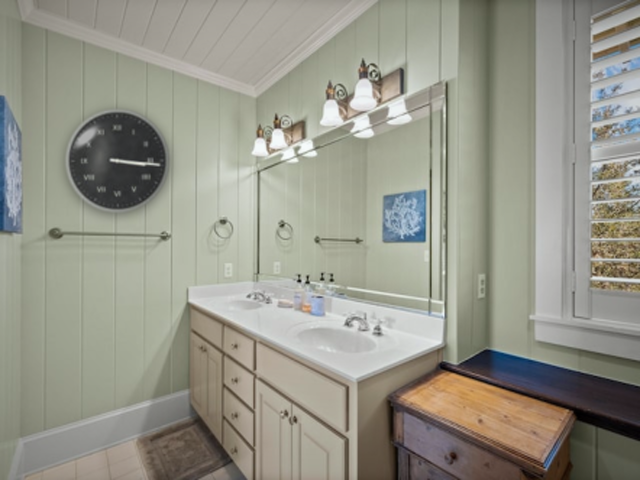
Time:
3.16
